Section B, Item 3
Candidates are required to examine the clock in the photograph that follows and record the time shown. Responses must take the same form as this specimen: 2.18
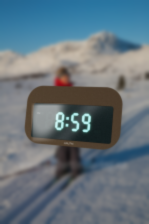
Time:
8.59
